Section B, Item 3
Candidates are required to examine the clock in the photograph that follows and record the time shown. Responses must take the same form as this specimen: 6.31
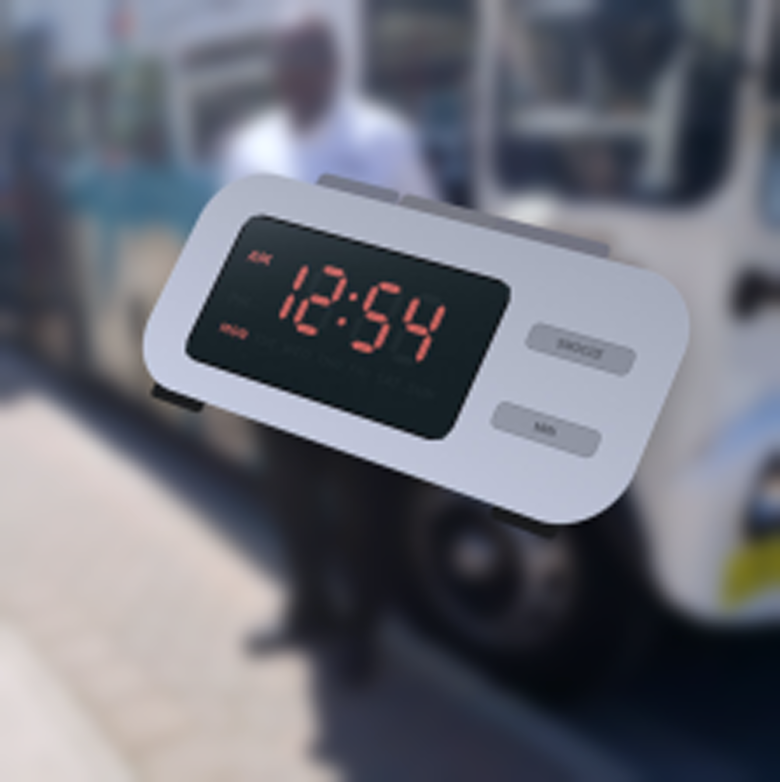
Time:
12.54
